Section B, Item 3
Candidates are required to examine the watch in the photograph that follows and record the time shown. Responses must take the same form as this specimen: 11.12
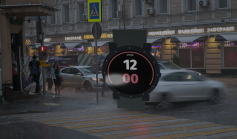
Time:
12.00
